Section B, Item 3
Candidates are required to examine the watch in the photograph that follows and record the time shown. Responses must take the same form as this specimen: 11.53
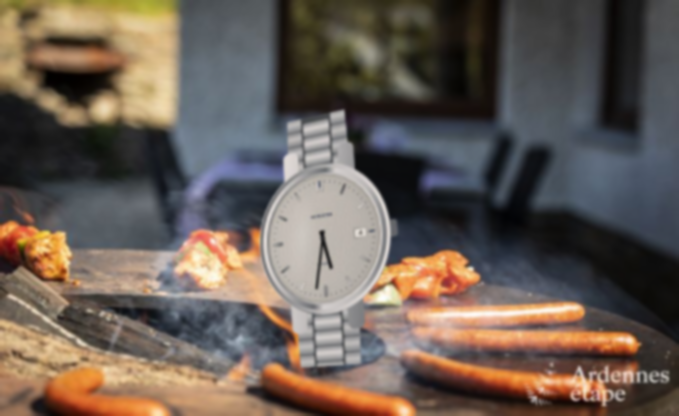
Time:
5.32
